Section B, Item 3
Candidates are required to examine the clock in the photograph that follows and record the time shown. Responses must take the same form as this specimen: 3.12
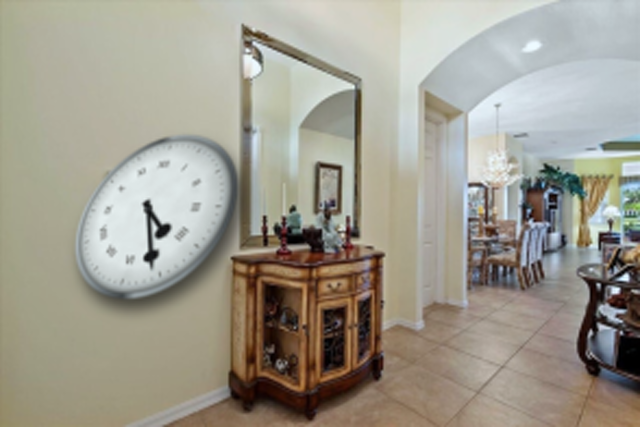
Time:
4.26
